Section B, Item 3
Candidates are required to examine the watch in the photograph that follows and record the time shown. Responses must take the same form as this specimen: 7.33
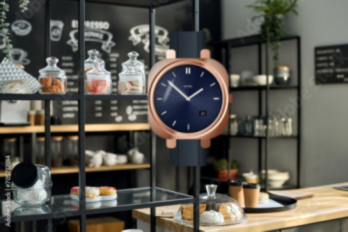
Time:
1.52
